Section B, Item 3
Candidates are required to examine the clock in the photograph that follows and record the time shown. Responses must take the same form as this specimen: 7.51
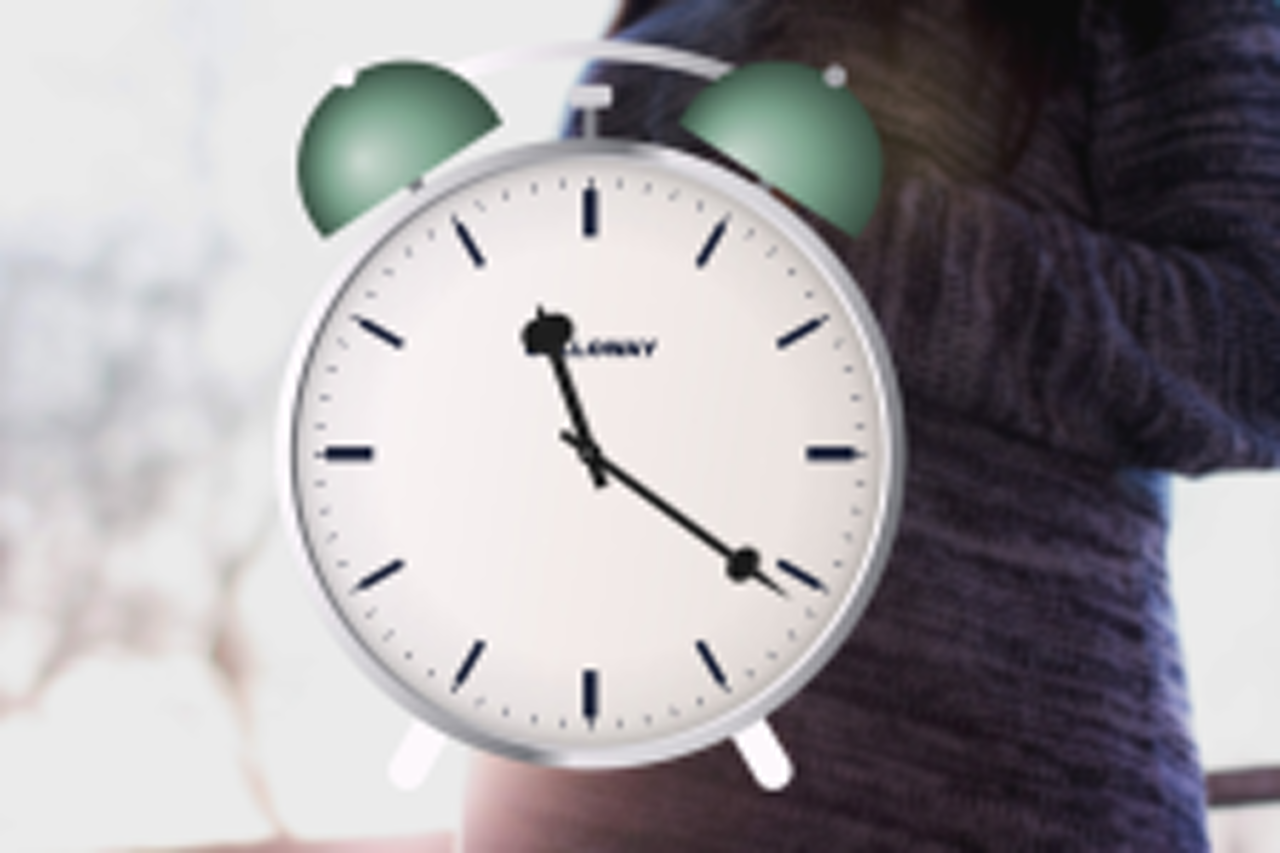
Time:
11.21
